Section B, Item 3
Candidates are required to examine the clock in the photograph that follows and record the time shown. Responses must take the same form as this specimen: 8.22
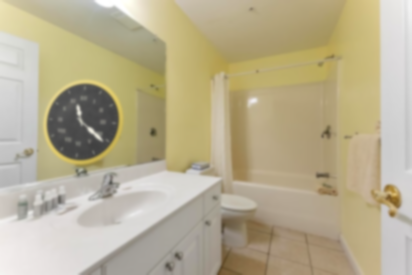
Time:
11.21
